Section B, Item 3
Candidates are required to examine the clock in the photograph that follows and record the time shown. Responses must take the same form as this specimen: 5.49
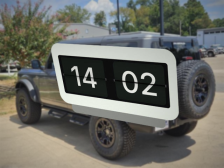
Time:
14.02
